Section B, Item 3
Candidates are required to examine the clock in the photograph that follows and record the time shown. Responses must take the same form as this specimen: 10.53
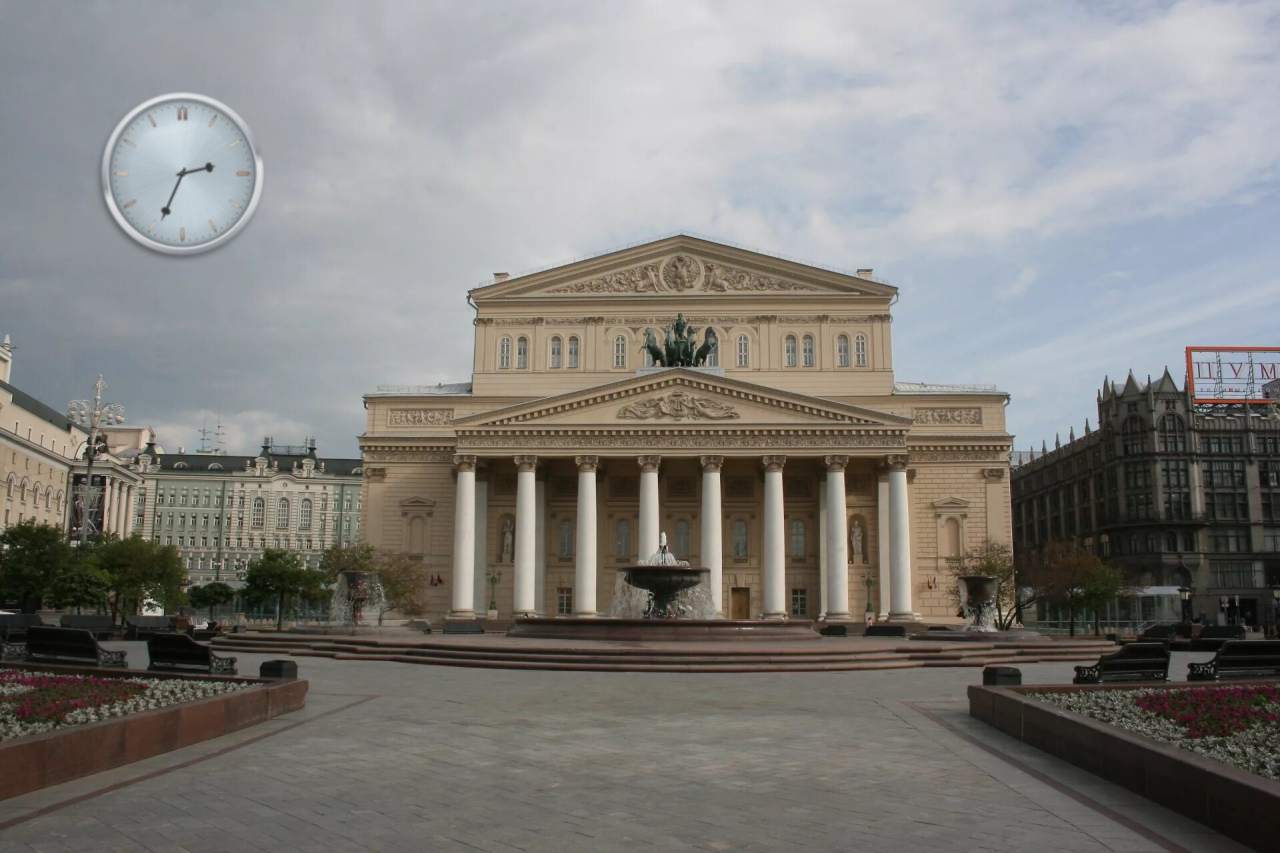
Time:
2.34
